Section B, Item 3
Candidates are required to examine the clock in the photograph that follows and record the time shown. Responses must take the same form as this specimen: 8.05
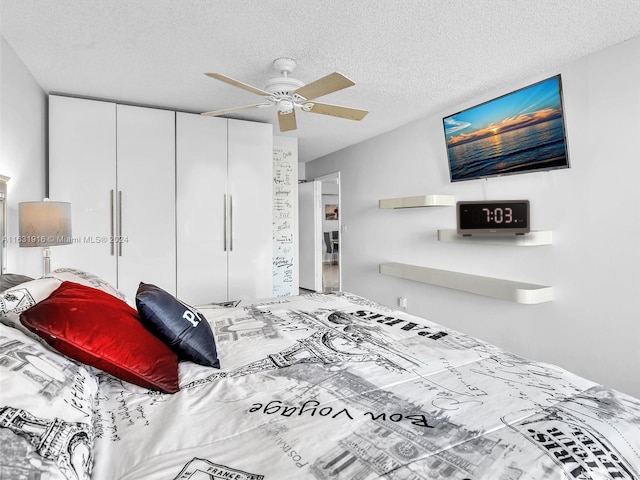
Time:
7.03
